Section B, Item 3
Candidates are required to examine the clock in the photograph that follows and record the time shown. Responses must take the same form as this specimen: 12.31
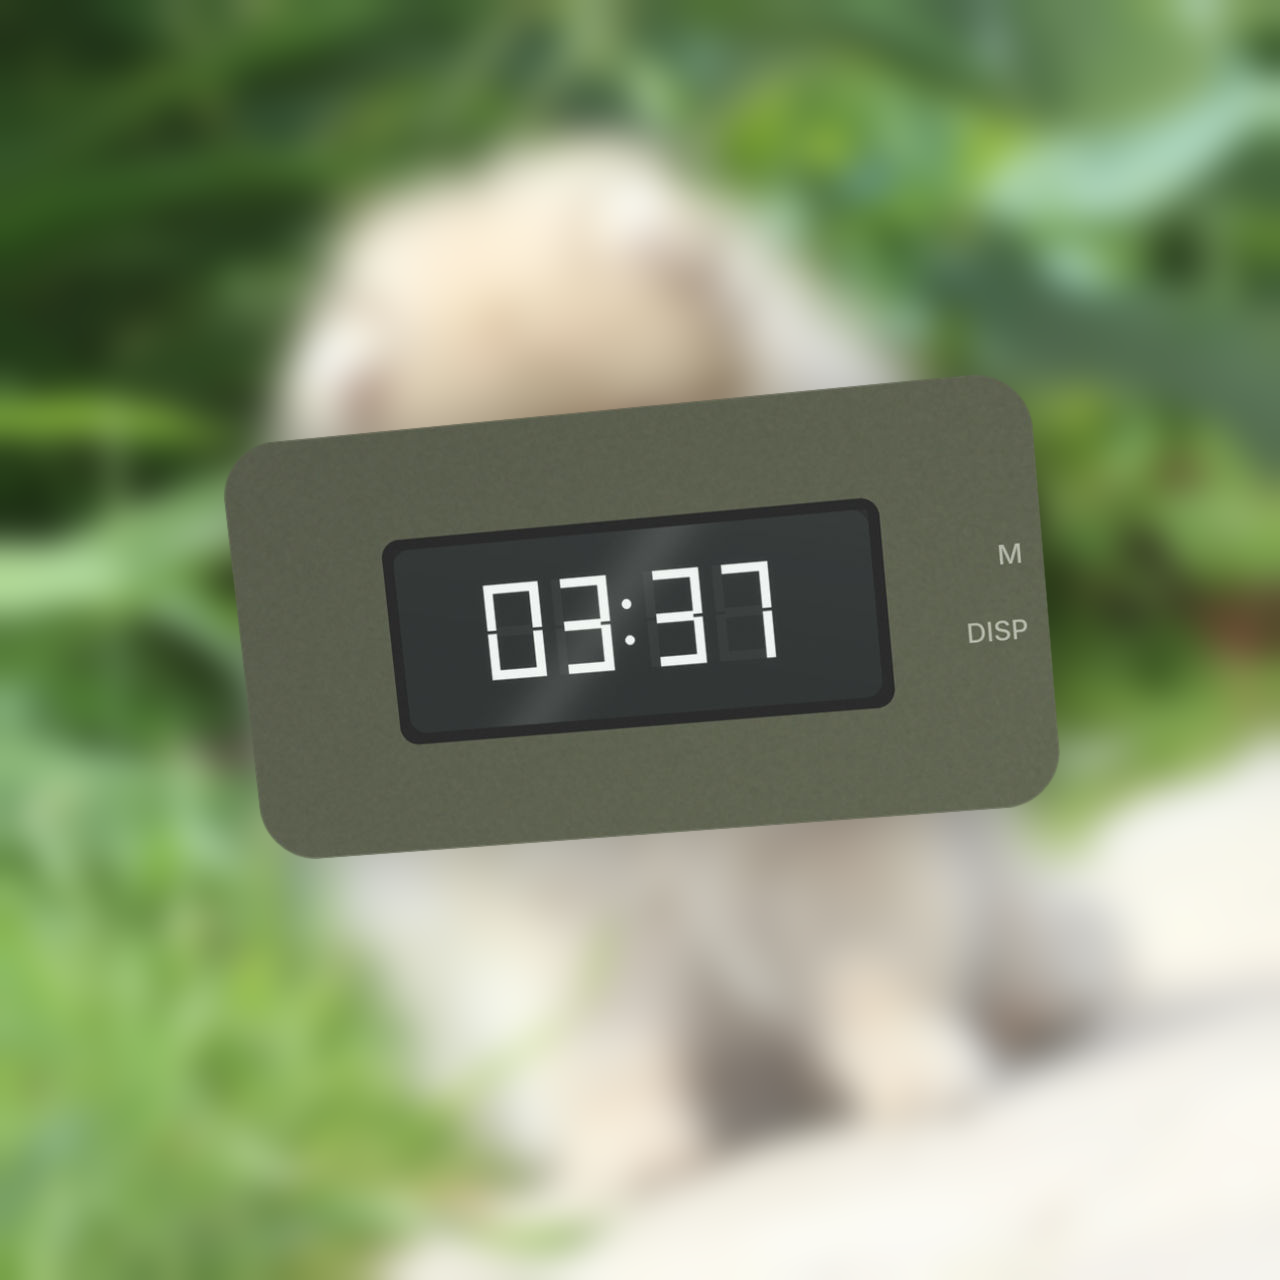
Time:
3.37
